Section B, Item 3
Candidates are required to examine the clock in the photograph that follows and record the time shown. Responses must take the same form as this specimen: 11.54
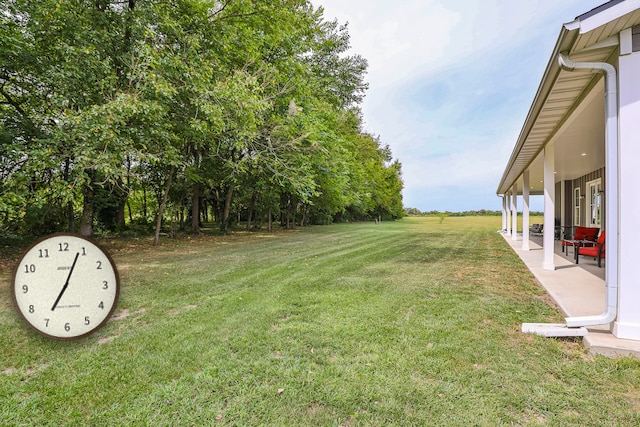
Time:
7.04
